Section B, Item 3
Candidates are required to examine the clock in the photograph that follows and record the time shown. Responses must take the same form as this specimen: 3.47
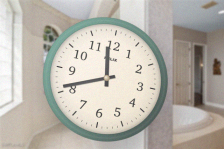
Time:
11.41
